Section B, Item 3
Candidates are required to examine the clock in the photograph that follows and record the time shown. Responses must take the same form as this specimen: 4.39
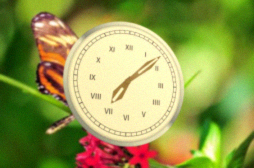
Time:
7.08
